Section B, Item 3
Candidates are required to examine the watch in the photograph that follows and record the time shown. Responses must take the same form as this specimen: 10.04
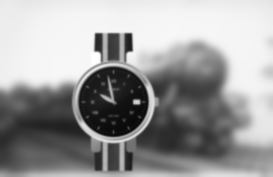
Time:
9.58
